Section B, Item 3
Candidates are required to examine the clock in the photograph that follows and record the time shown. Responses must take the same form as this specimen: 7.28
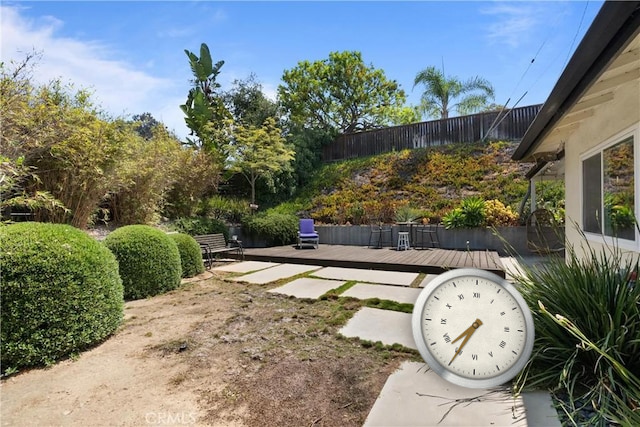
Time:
7.35
